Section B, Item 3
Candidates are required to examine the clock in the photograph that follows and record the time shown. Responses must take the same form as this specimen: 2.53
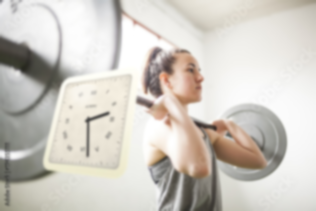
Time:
2.28
